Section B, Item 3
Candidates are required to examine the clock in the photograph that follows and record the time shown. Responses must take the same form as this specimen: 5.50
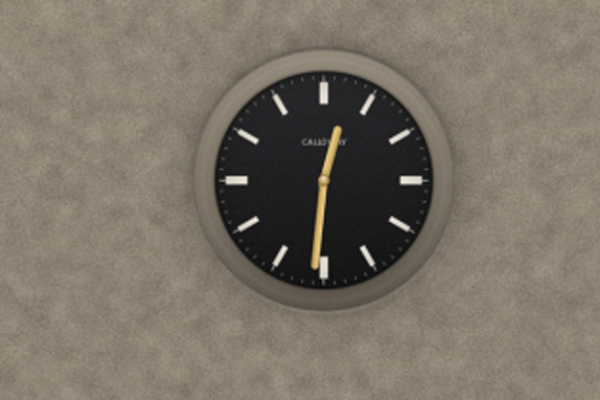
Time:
12.31
